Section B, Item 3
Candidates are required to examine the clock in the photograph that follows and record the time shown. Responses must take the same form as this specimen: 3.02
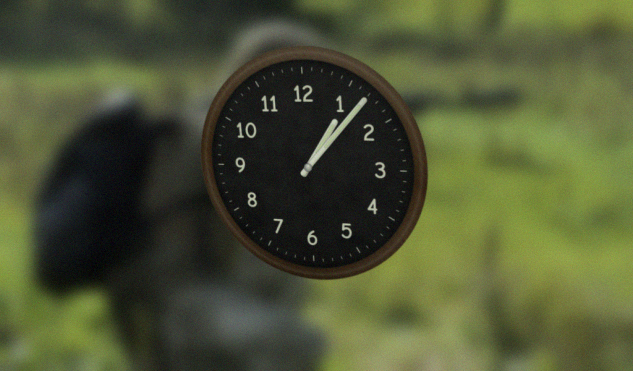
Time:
1.07
